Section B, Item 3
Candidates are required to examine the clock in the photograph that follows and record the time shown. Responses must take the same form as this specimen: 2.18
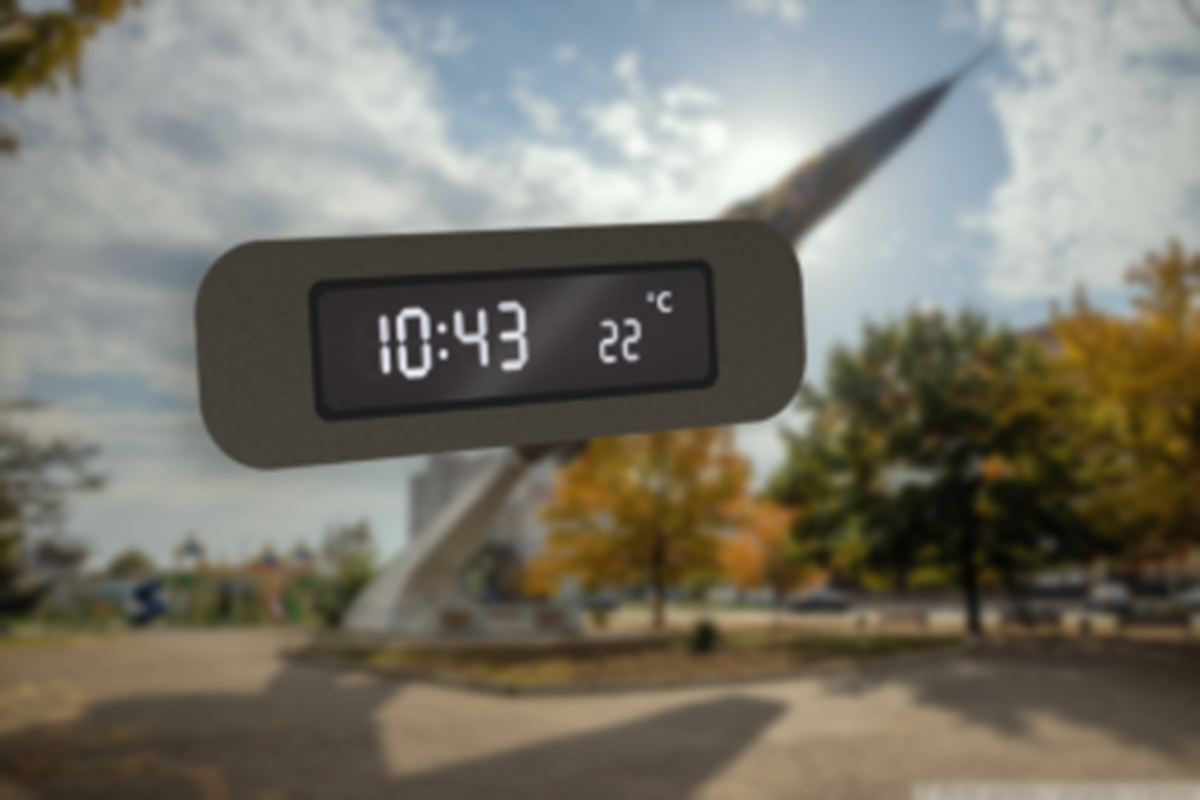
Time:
10.43
